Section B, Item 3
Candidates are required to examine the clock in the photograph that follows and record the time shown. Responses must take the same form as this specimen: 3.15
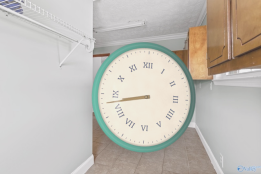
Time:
8.43
